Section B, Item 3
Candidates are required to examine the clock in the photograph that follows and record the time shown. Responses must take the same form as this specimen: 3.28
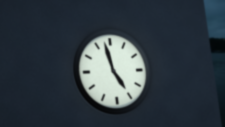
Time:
4.58
